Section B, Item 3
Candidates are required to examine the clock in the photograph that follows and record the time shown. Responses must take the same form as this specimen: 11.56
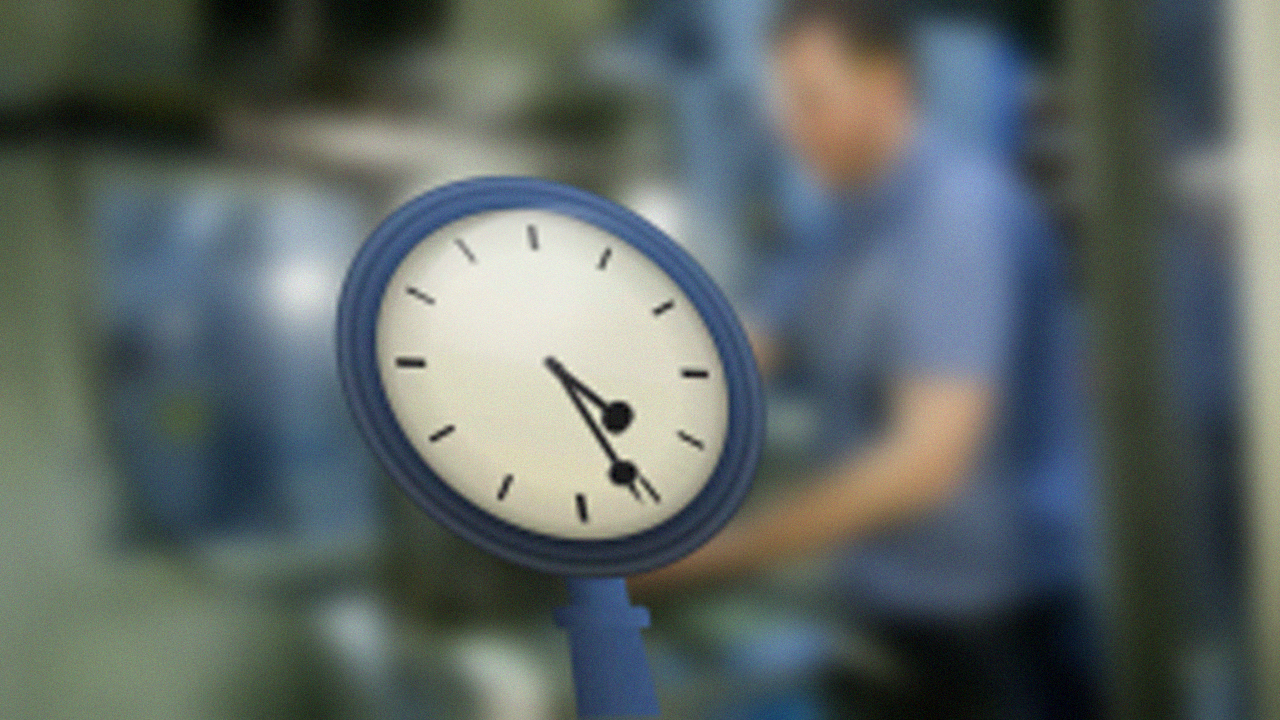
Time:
4.26
